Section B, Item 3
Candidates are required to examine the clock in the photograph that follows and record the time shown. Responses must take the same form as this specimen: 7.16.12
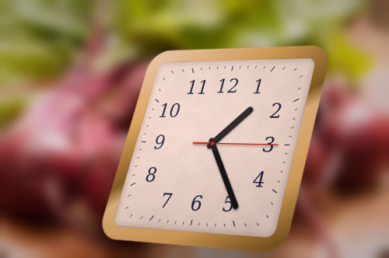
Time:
1.24.15
